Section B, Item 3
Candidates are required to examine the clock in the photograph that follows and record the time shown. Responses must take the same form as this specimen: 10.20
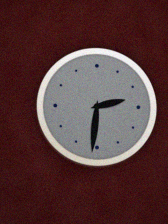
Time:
2.31
